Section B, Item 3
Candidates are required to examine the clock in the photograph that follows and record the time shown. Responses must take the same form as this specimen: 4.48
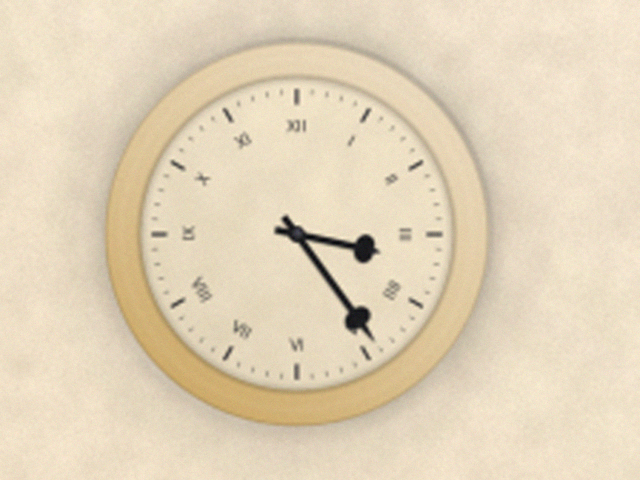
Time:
3.24
